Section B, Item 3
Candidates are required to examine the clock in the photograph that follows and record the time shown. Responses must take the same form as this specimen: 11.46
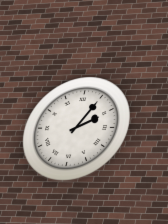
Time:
2.05
